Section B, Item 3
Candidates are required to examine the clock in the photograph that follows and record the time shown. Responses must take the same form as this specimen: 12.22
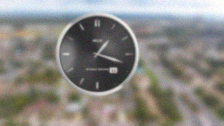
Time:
1.18
